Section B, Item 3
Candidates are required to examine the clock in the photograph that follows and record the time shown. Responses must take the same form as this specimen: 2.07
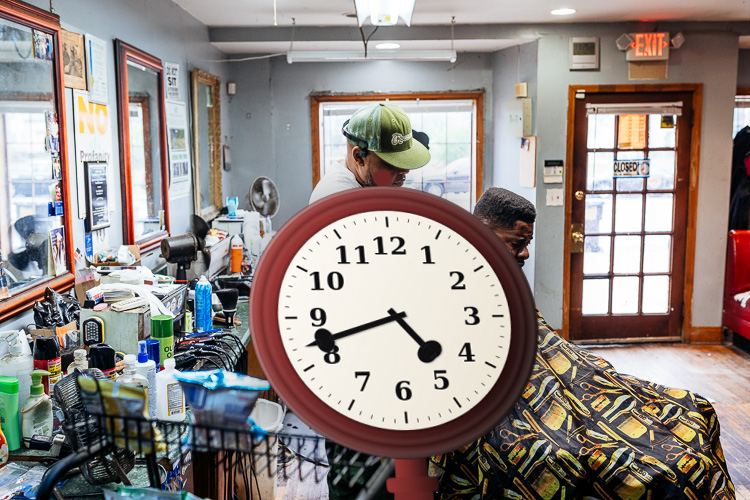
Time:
4.42
